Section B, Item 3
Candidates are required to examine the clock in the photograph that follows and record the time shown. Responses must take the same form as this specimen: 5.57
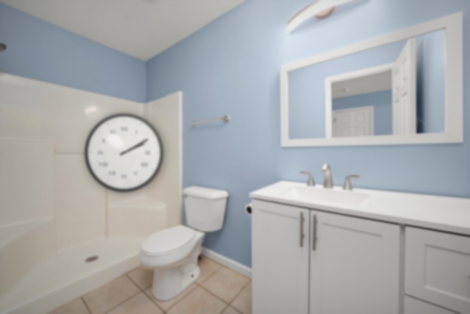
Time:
2.10
